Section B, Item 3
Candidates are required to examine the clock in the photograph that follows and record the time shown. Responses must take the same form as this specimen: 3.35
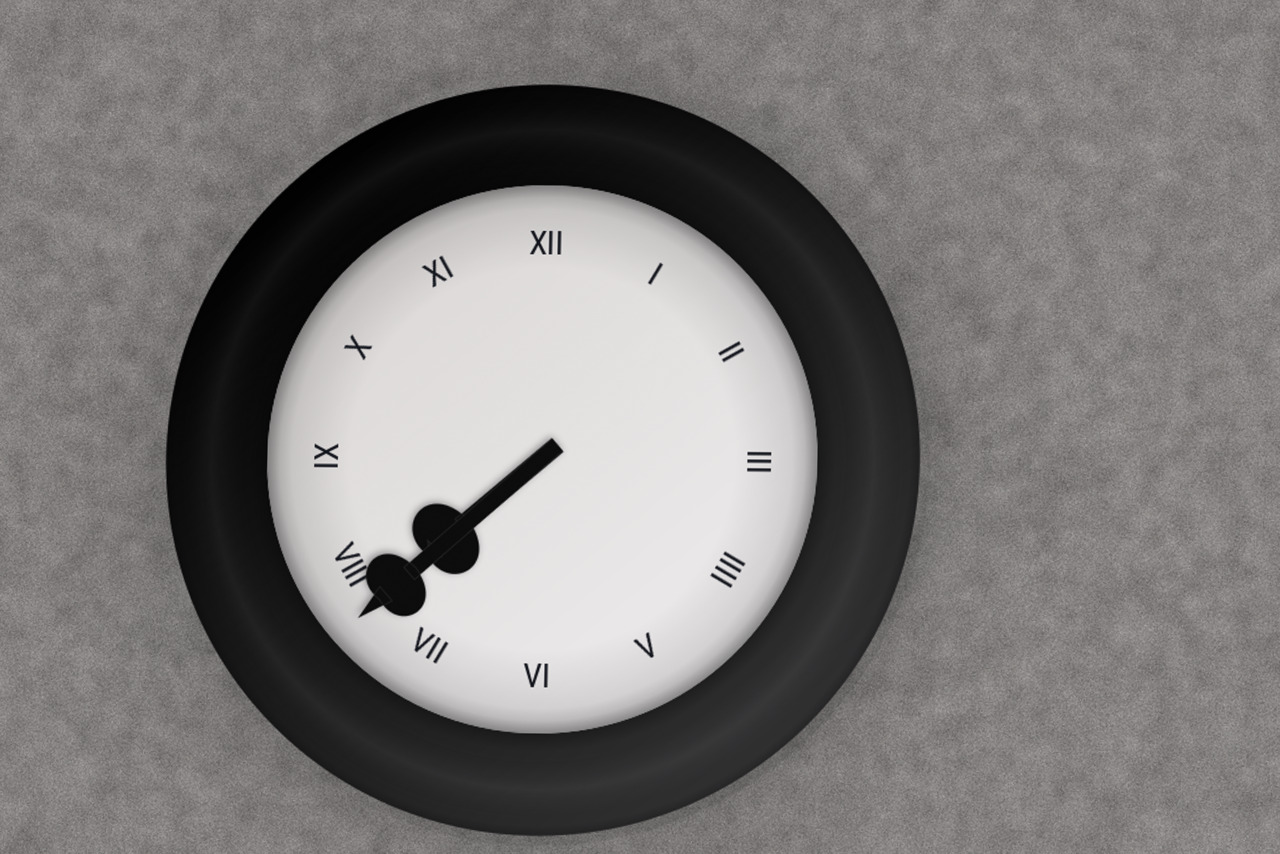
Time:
7.38
